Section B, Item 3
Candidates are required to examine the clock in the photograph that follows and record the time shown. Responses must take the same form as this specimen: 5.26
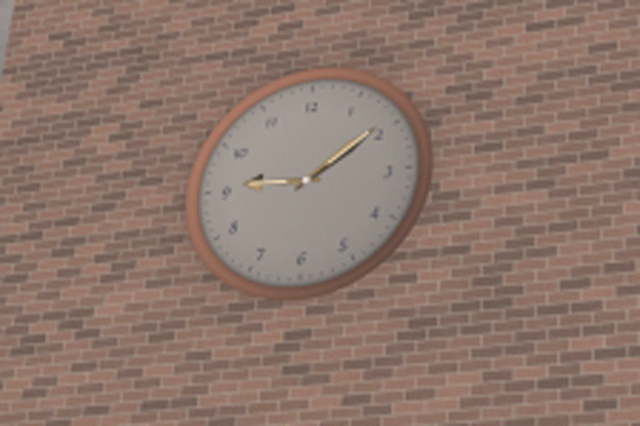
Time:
9.09
